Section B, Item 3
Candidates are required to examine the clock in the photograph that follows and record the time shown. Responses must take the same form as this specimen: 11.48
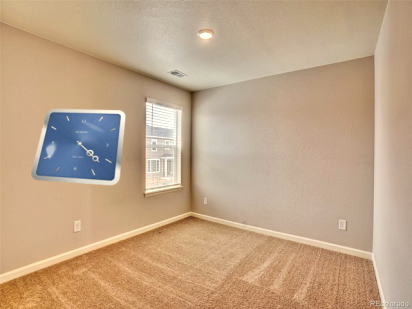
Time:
4.22
